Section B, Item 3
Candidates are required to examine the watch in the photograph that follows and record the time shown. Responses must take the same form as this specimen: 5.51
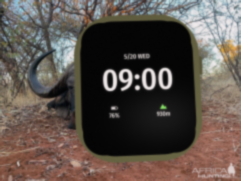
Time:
9.00
